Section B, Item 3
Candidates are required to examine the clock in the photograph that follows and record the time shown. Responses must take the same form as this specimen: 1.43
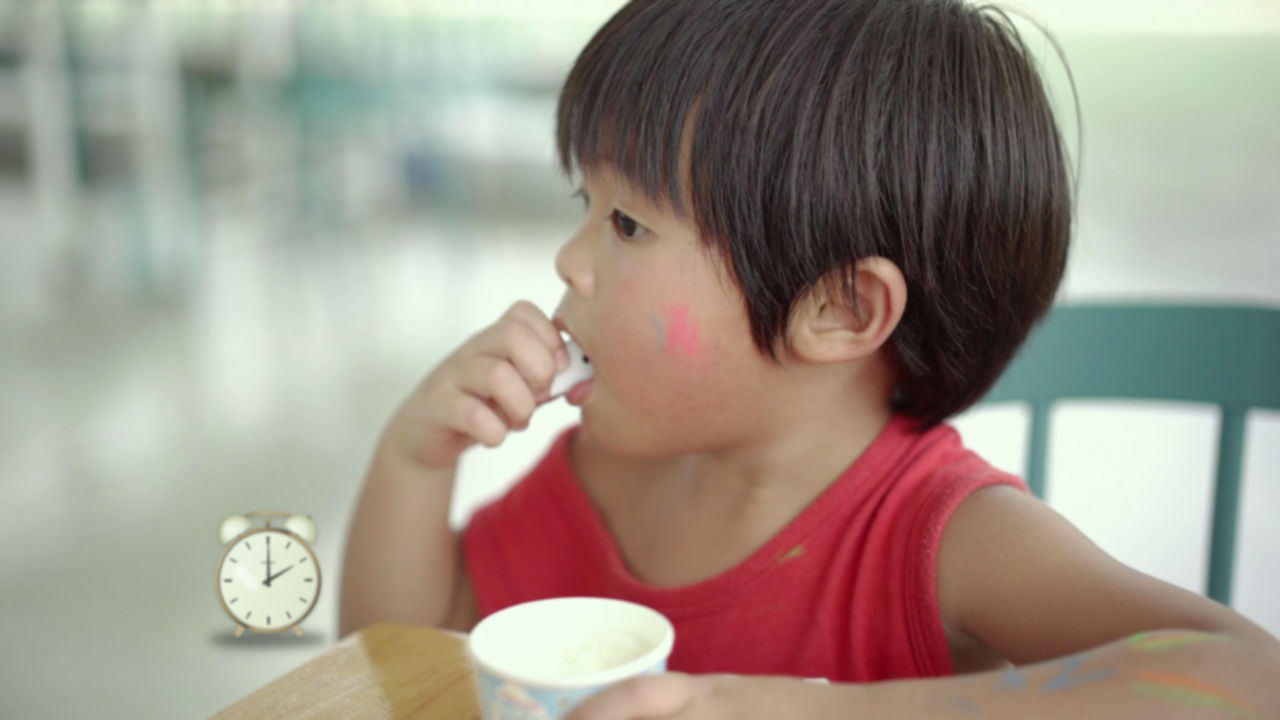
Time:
2.00
